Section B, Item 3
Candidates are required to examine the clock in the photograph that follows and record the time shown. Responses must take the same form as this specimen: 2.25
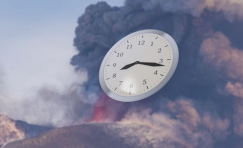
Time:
8.17
